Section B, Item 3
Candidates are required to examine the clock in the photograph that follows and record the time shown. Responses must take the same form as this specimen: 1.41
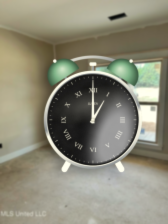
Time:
1.00
